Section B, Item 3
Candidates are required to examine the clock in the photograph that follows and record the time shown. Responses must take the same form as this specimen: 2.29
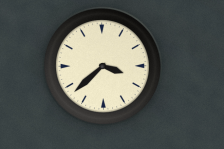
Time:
3.38
